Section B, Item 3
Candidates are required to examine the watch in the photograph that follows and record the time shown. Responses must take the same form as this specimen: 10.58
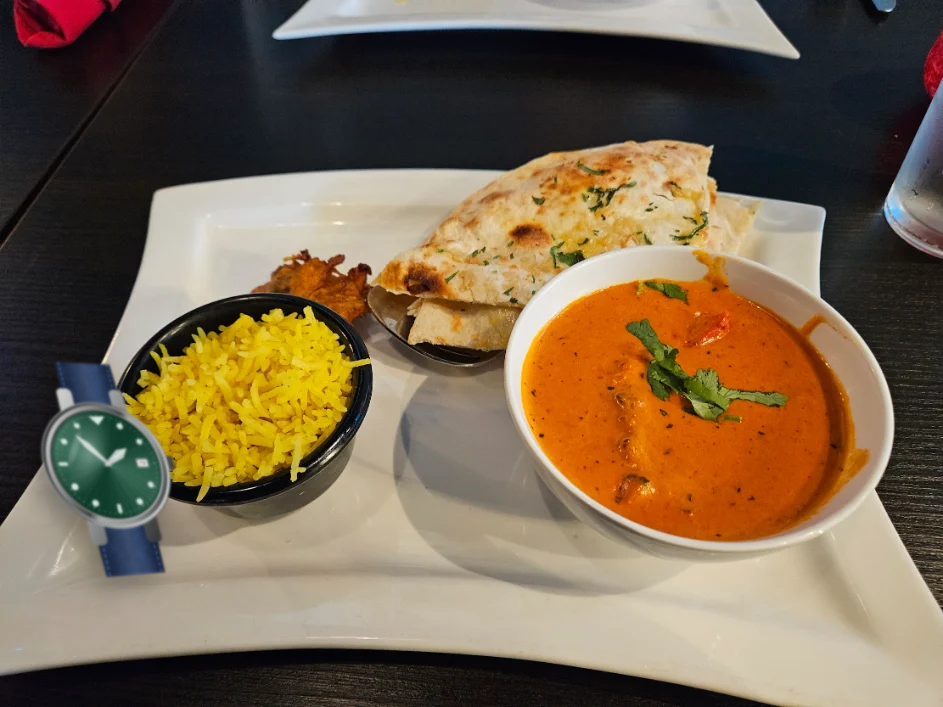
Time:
1.53
